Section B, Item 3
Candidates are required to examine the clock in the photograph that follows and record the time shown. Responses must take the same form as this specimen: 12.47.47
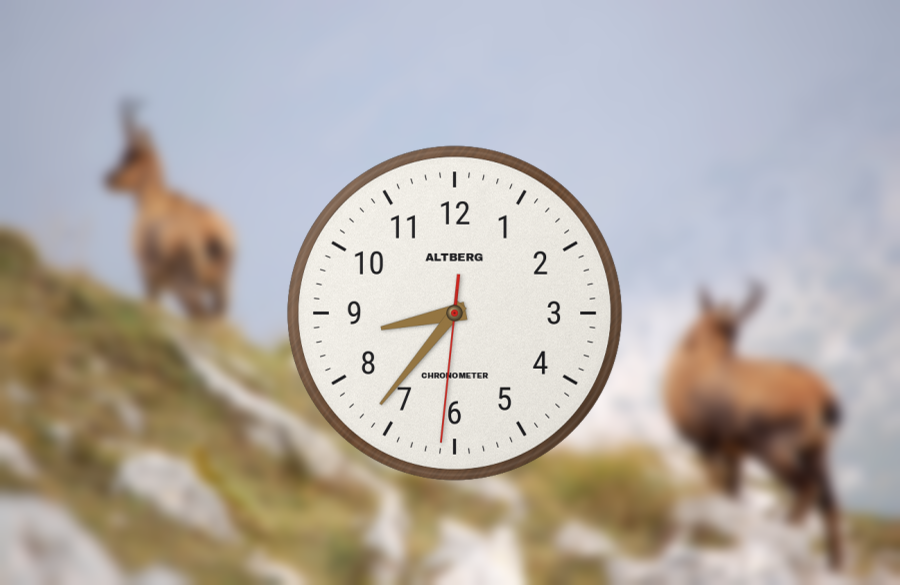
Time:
8.36.31
